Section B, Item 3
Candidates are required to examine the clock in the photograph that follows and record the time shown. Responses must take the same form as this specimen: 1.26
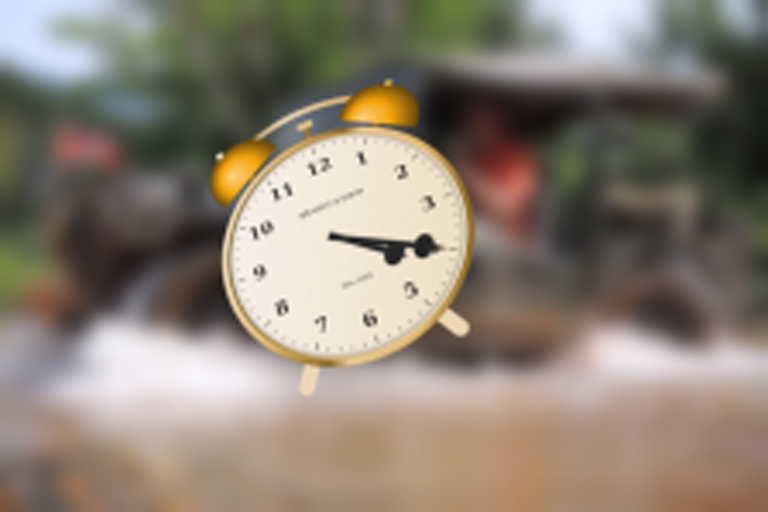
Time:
4.20
